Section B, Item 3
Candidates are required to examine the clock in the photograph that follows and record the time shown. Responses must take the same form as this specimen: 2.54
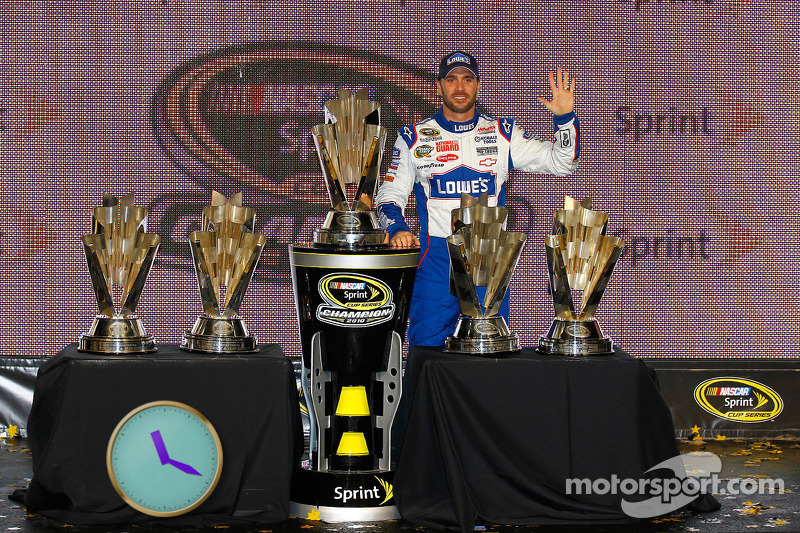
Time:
11.19
